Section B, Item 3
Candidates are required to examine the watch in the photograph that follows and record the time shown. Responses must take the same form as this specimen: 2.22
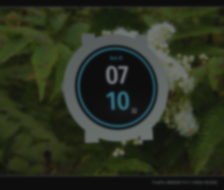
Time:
7.10
